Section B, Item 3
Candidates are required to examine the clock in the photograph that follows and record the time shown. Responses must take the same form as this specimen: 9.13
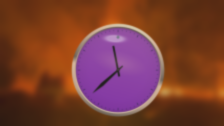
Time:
11.38
